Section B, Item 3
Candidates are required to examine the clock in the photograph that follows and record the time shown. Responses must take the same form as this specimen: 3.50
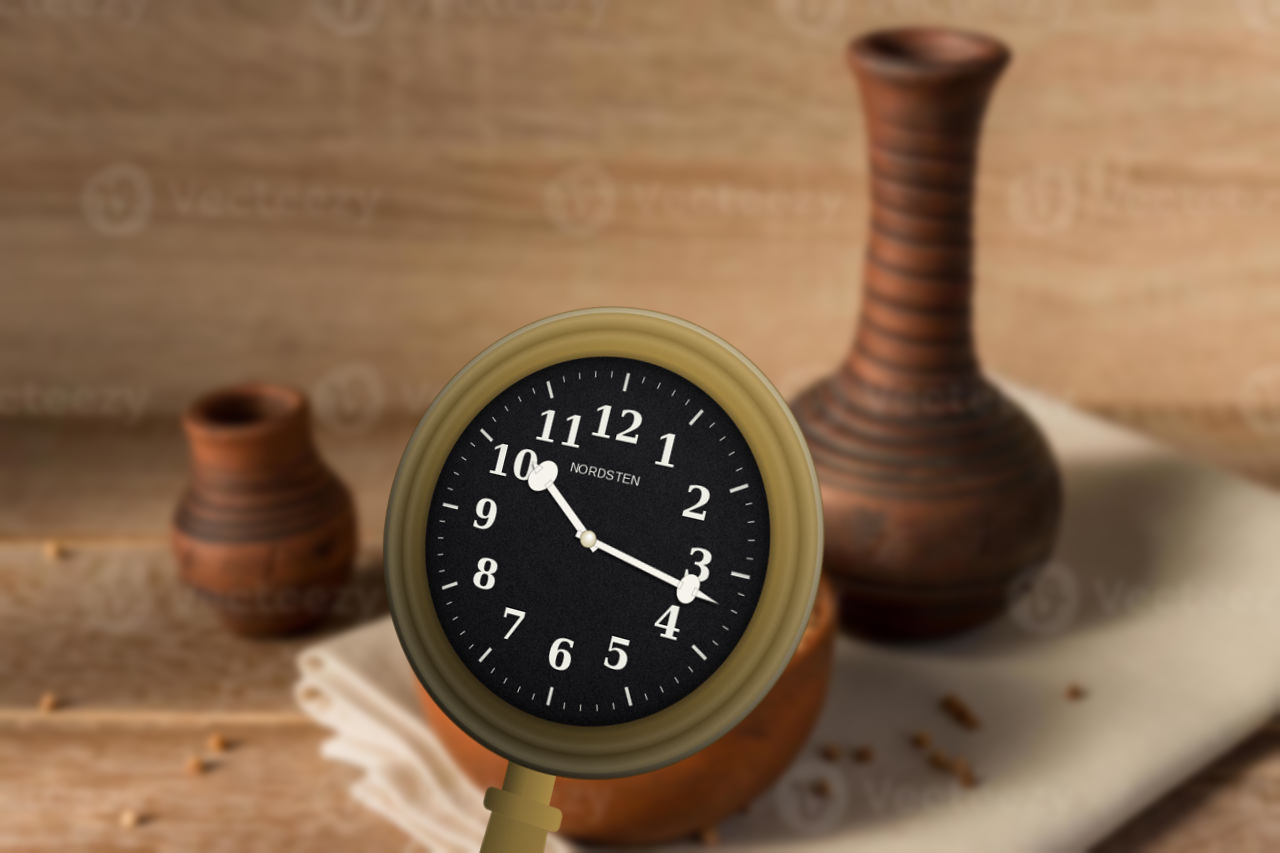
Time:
10.17
